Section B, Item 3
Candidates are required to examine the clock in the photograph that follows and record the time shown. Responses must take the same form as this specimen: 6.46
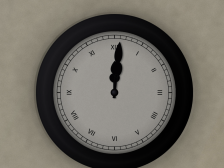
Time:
12.01
